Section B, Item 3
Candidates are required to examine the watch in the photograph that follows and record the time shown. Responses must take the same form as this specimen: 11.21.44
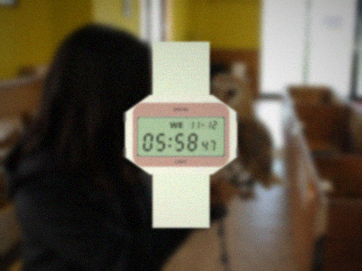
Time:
5.58.47
